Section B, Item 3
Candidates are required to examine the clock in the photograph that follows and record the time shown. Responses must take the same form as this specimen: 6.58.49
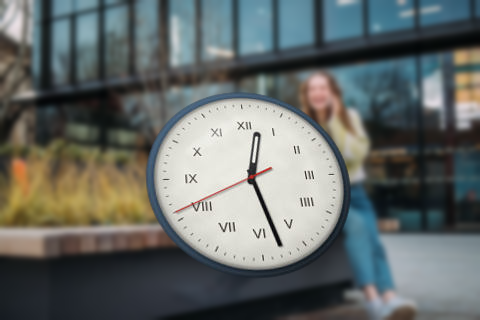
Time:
12.27.41
